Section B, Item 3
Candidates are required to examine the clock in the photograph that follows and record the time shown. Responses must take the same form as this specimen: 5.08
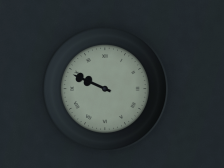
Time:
9.49
